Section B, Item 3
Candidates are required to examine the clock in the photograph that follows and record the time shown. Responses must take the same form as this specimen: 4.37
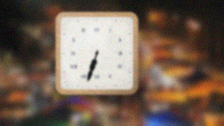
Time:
6.33
